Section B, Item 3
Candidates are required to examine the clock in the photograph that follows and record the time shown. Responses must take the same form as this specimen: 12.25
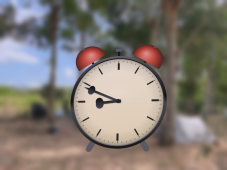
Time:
8.49
